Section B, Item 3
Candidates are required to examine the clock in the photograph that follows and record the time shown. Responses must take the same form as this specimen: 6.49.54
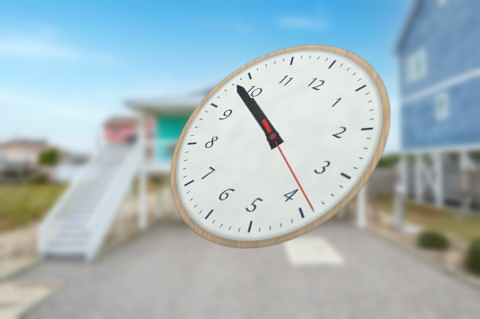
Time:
9.48.19
